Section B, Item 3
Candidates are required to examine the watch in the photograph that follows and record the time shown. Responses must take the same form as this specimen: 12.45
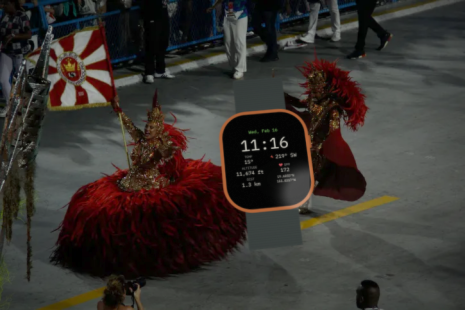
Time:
11.16
